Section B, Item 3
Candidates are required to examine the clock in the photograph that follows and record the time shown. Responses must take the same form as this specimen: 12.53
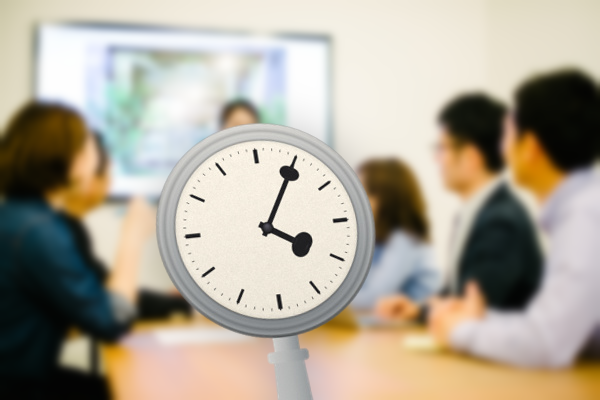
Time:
4.05
